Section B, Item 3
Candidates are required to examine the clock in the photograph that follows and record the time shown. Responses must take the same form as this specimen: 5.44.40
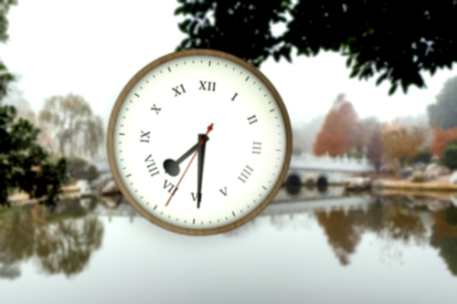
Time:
7.29.34
